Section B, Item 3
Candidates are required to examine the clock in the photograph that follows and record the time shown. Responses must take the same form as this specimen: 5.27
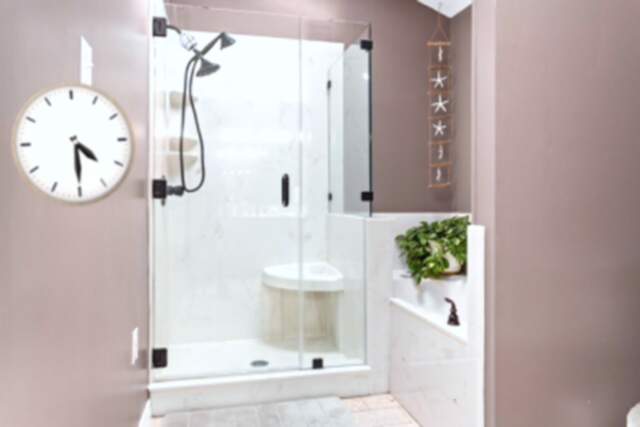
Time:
4.30
